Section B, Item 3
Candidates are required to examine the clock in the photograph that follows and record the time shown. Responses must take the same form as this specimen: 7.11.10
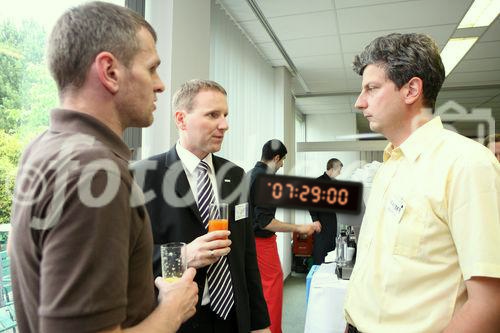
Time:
7.29.00
